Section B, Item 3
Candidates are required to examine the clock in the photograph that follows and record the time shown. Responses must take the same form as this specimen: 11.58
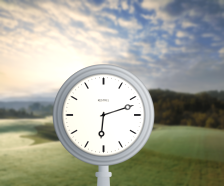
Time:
6.12
